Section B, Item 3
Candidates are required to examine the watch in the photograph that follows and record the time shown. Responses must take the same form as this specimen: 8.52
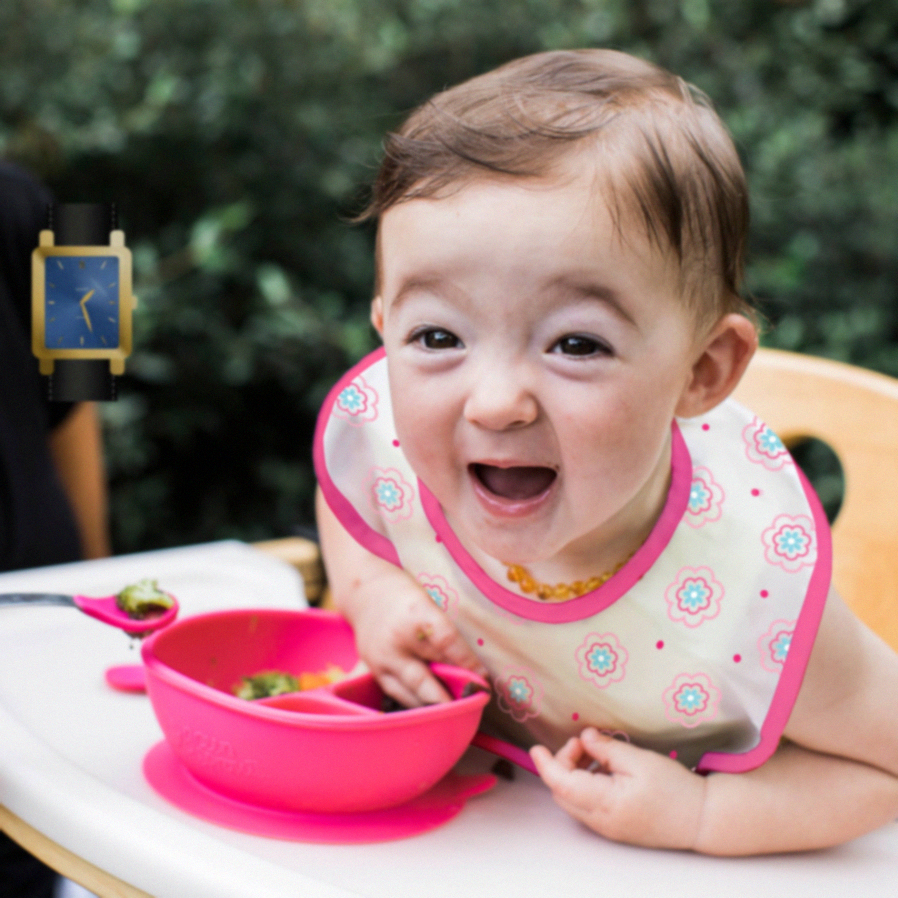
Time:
1.27
